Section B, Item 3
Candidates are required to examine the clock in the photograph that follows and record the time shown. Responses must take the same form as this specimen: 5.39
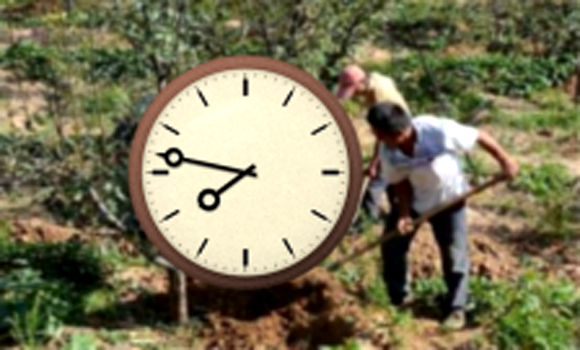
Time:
7.47
